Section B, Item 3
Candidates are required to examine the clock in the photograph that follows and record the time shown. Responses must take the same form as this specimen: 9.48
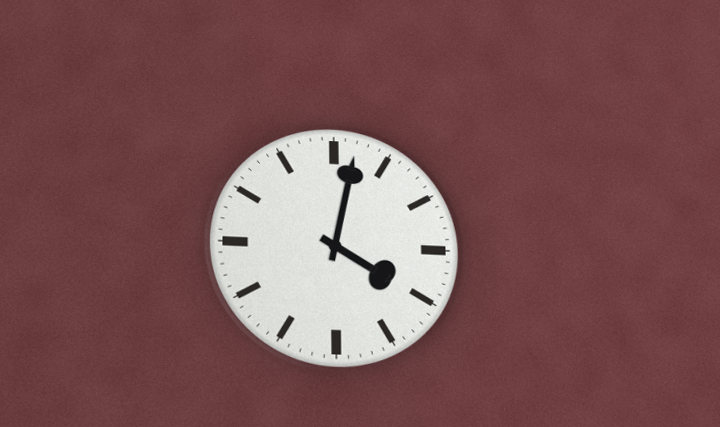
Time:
4.02
